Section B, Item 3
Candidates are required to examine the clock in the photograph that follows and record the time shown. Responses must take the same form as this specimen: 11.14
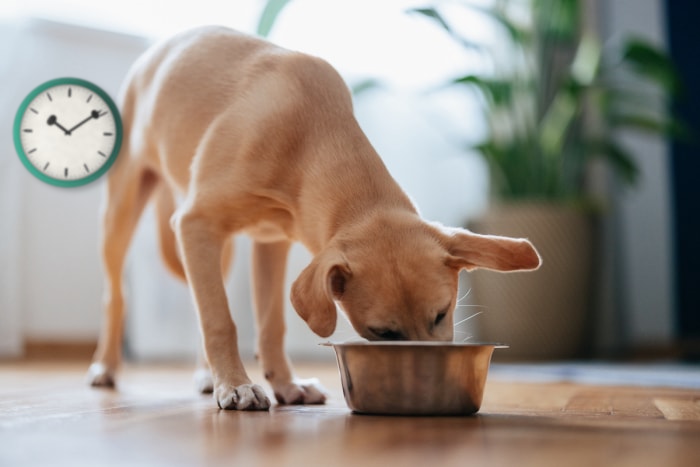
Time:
10.09
